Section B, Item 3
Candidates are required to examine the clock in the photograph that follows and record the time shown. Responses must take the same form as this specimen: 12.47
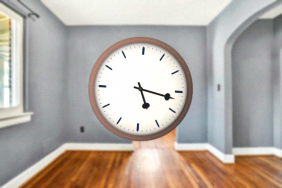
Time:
5.17
